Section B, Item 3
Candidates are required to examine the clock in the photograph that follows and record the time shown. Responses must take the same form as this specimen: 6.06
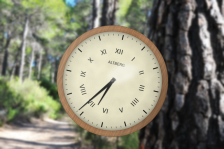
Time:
6.36
